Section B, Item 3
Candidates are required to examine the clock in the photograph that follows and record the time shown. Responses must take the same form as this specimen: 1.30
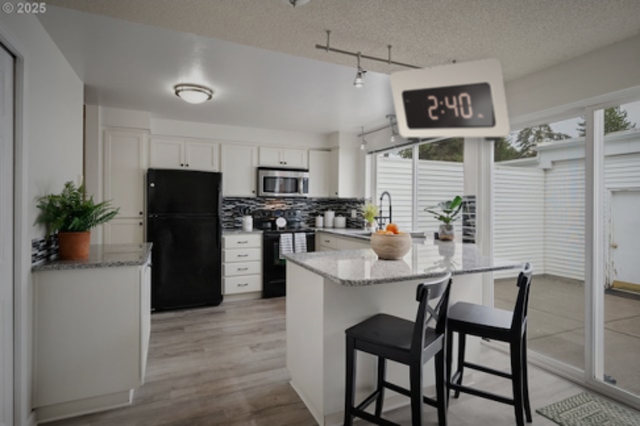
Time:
2.40
